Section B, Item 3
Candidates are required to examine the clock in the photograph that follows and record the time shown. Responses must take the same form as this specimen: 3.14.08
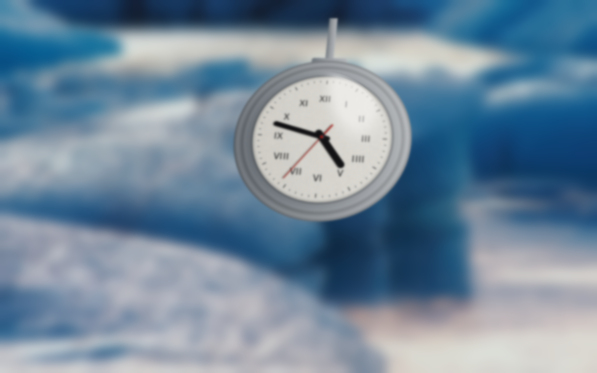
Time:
4.47.36
